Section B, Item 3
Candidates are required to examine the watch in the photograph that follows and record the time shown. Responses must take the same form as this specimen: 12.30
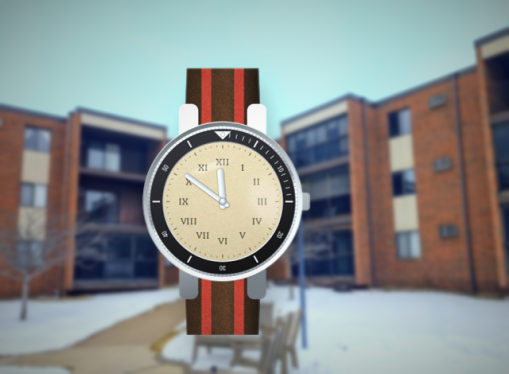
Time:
11.51
